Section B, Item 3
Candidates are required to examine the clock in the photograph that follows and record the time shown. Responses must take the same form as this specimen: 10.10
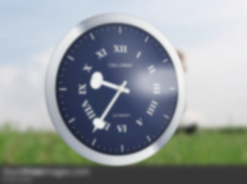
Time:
9.36
